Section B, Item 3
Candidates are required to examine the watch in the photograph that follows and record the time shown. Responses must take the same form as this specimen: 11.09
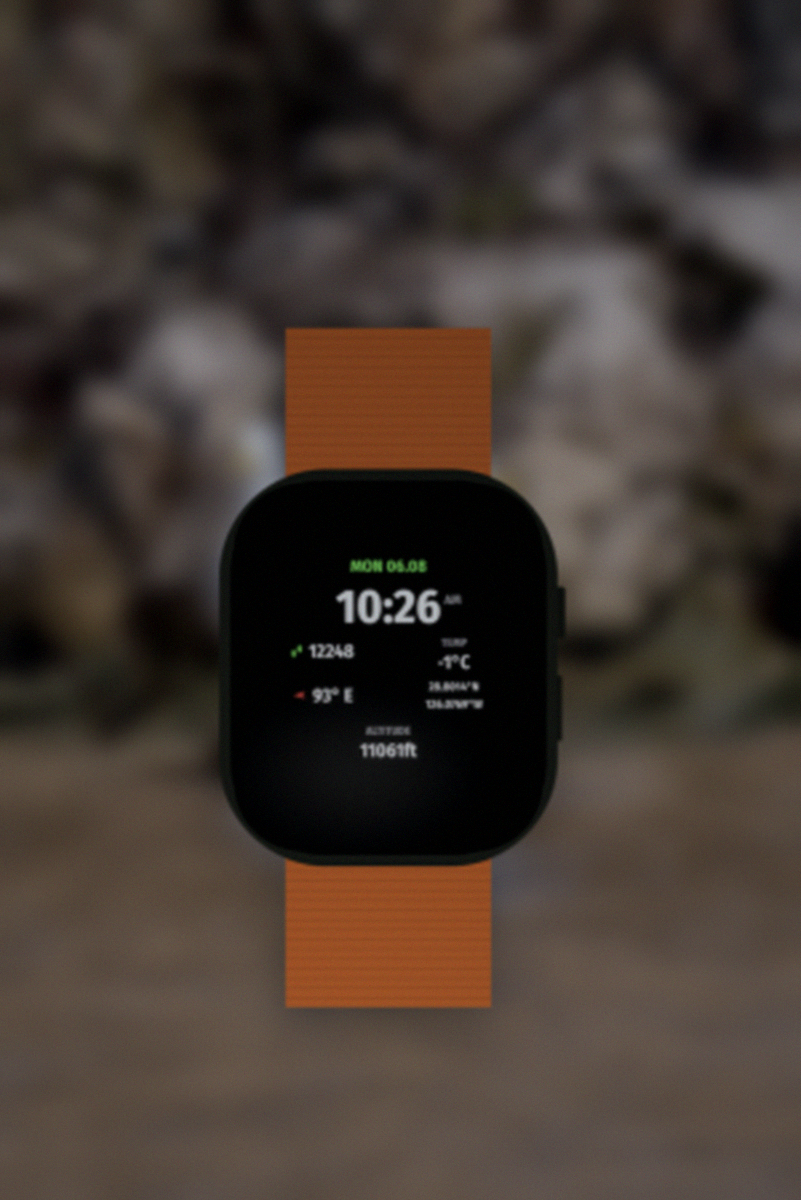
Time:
10.26
